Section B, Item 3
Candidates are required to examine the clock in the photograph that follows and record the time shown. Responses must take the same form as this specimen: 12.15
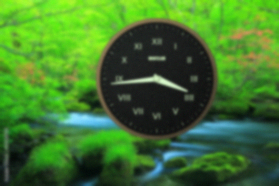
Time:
3.44
